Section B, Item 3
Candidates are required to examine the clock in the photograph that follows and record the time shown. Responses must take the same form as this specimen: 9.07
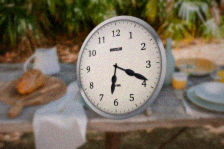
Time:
6.19
